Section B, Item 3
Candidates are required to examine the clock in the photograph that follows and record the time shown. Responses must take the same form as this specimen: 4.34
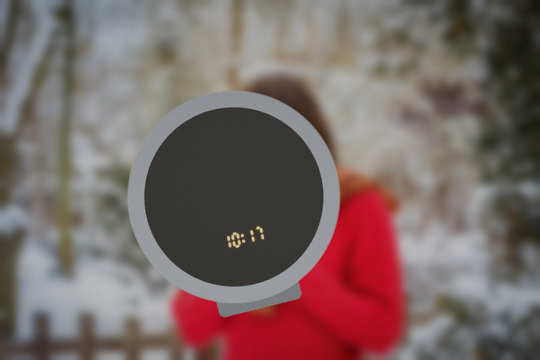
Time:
10.17
